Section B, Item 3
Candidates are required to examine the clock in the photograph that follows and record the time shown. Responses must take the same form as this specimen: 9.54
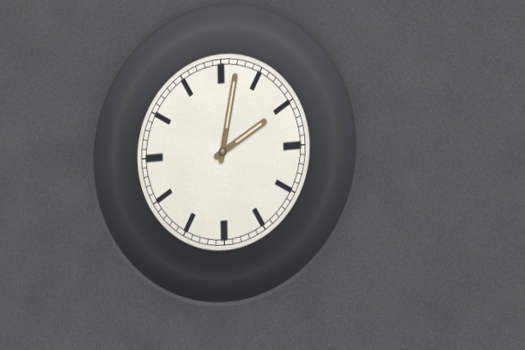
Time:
2.02
